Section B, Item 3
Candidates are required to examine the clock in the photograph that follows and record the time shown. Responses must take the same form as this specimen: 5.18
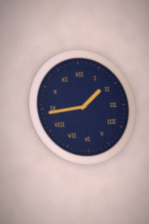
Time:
1.44
